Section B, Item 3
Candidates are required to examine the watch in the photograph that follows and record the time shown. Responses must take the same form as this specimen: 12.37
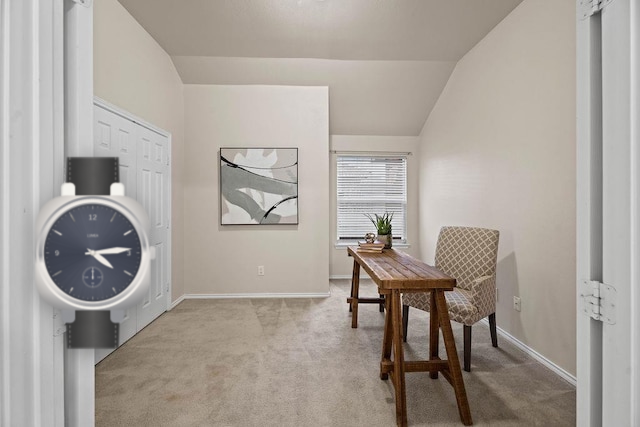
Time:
4.14
